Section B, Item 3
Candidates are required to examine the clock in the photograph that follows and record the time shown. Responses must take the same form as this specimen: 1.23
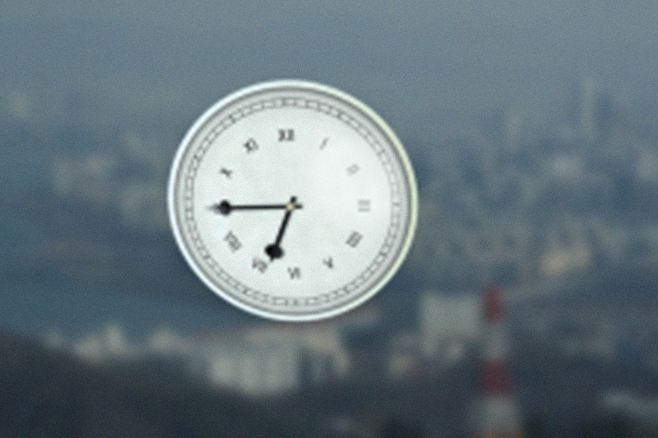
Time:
6.45
